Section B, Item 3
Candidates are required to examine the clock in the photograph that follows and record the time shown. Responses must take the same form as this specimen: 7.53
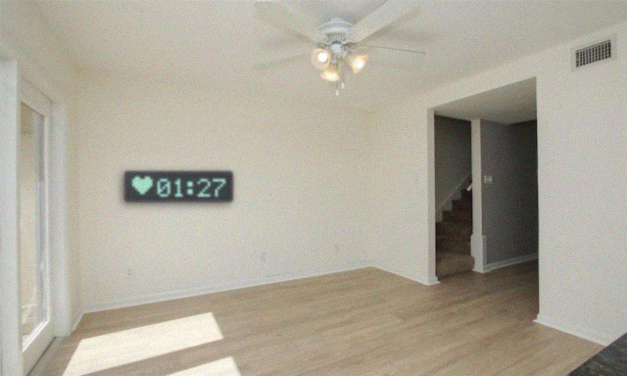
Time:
1.27
